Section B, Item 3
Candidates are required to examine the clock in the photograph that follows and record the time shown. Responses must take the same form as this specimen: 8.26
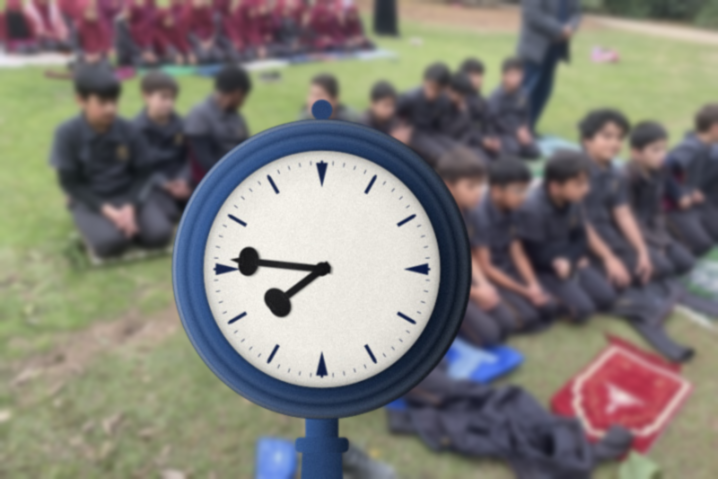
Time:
7.46
